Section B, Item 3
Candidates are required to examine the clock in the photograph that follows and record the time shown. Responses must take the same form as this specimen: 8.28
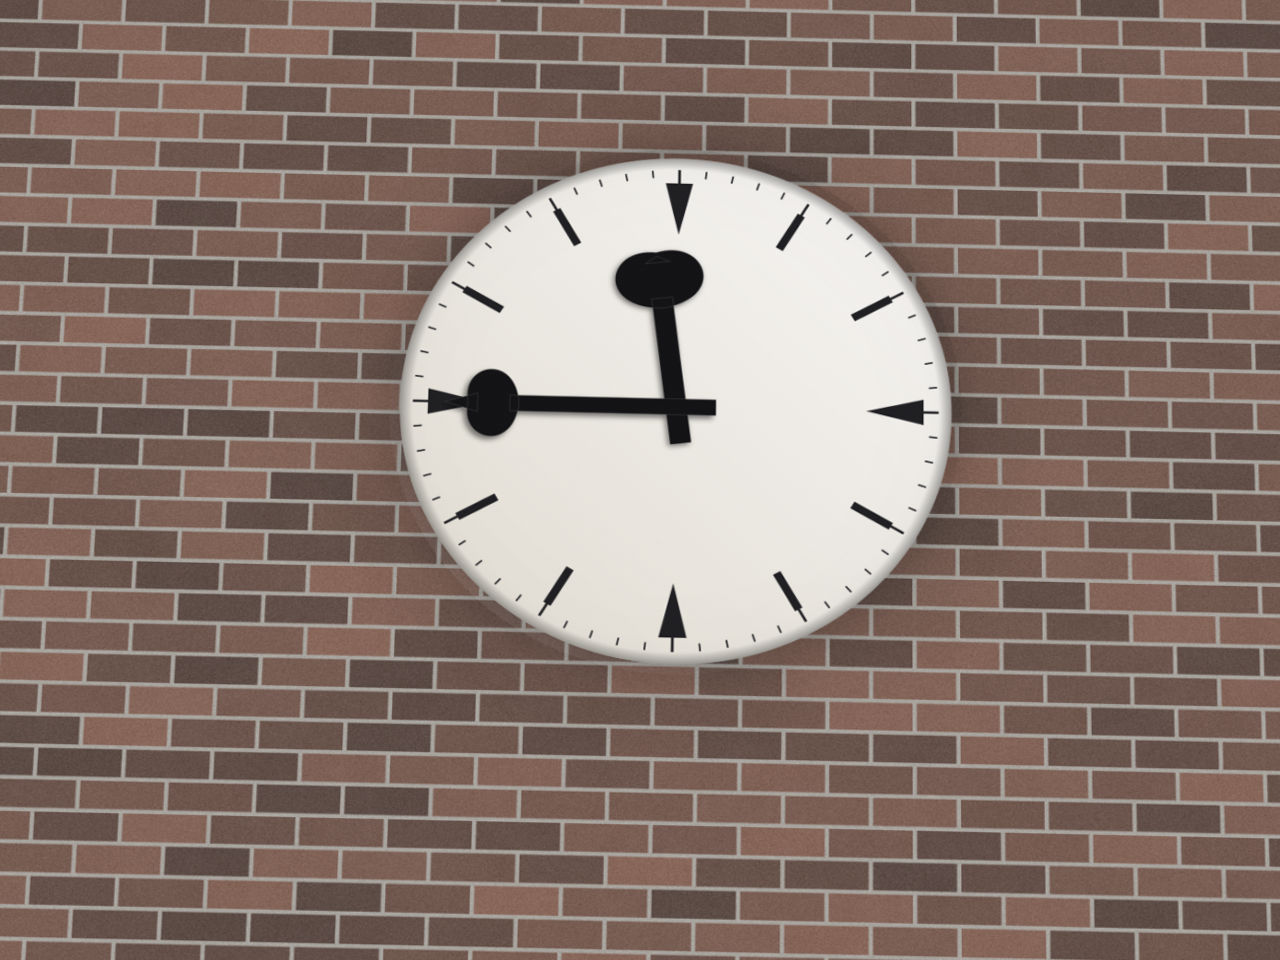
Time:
11.45
